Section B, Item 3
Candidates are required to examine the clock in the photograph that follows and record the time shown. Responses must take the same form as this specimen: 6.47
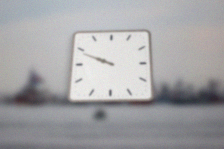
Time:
9.49
